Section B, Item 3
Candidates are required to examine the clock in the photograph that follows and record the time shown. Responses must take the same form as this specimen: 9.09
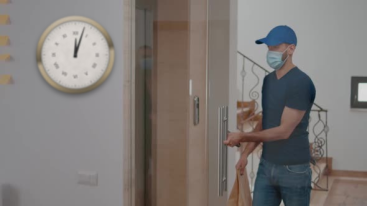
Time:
12.03
